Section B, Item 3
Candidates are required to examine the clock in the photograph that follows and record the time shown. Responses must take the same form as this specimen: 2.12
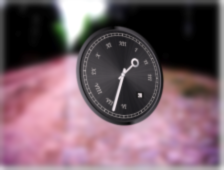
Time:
1.33
